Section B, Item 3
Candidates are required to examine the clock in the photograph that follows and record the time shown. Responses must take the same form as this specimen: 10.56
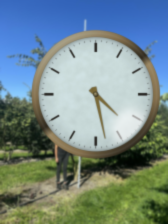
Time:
4.28
